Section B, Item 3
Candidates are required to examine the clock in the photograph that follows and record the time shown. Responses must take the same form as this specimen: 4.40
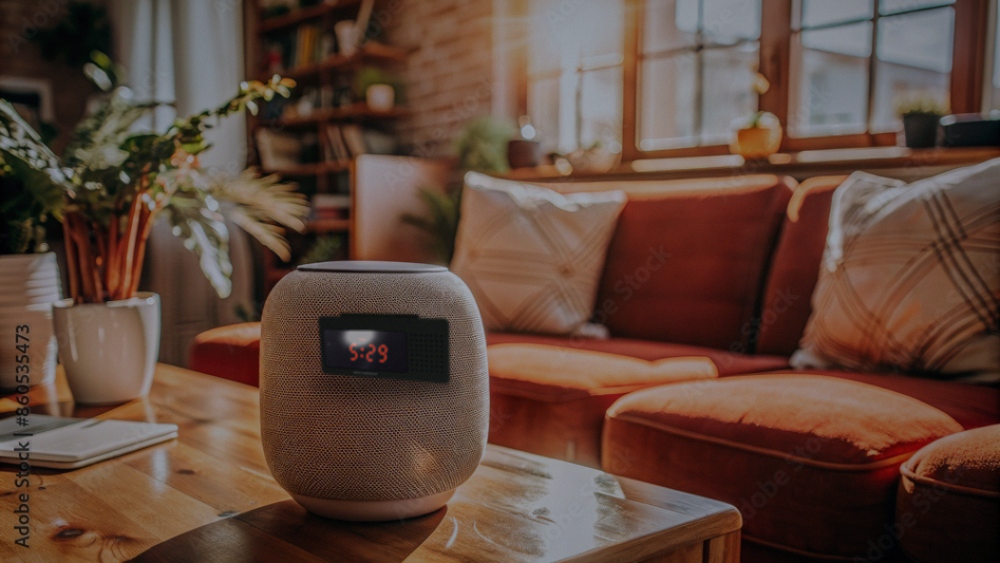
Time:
5.29
